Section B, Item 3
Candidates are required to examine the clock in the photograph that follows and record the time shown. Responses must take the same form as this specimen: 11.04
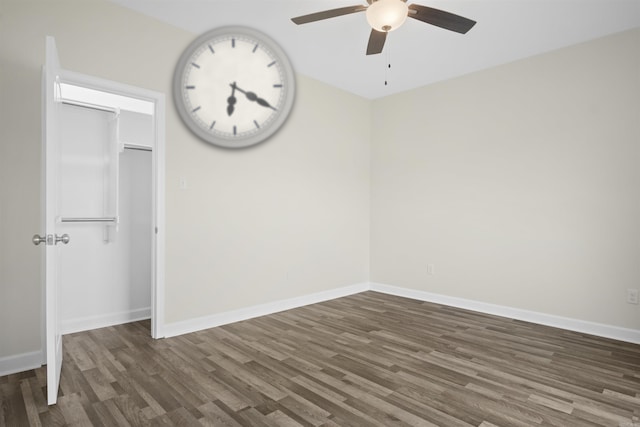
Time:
6.20
